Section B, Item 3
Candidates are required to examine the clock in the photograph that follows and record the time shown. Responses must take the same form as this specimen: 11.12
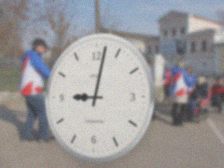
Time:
9.02
